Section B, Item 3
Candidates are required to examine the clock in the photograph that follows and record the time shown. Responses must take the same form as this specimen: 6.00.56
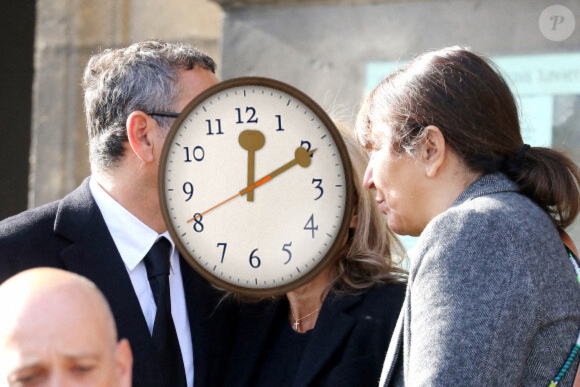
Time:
12.10.41
